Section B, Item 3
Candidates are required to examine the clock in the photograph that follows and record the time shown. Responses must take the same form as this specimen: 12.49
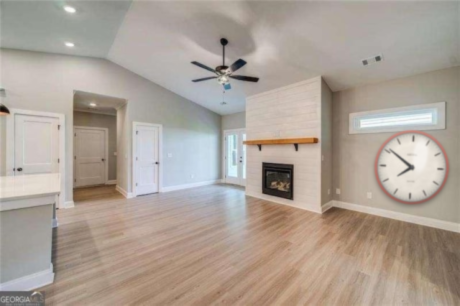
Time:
7.51
